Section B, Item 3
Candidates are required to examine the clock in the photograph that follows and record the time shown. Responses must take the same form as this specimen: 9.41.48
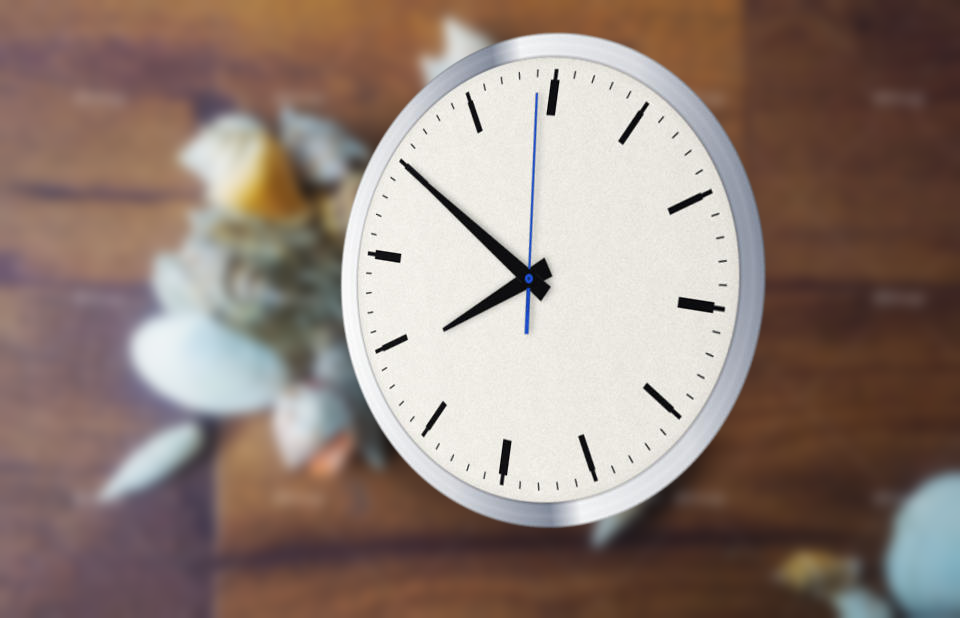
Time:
7.49.59
